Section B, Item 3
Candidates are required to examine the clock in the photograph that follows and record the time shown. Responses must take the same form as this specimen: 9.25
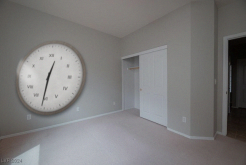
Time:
12.31
